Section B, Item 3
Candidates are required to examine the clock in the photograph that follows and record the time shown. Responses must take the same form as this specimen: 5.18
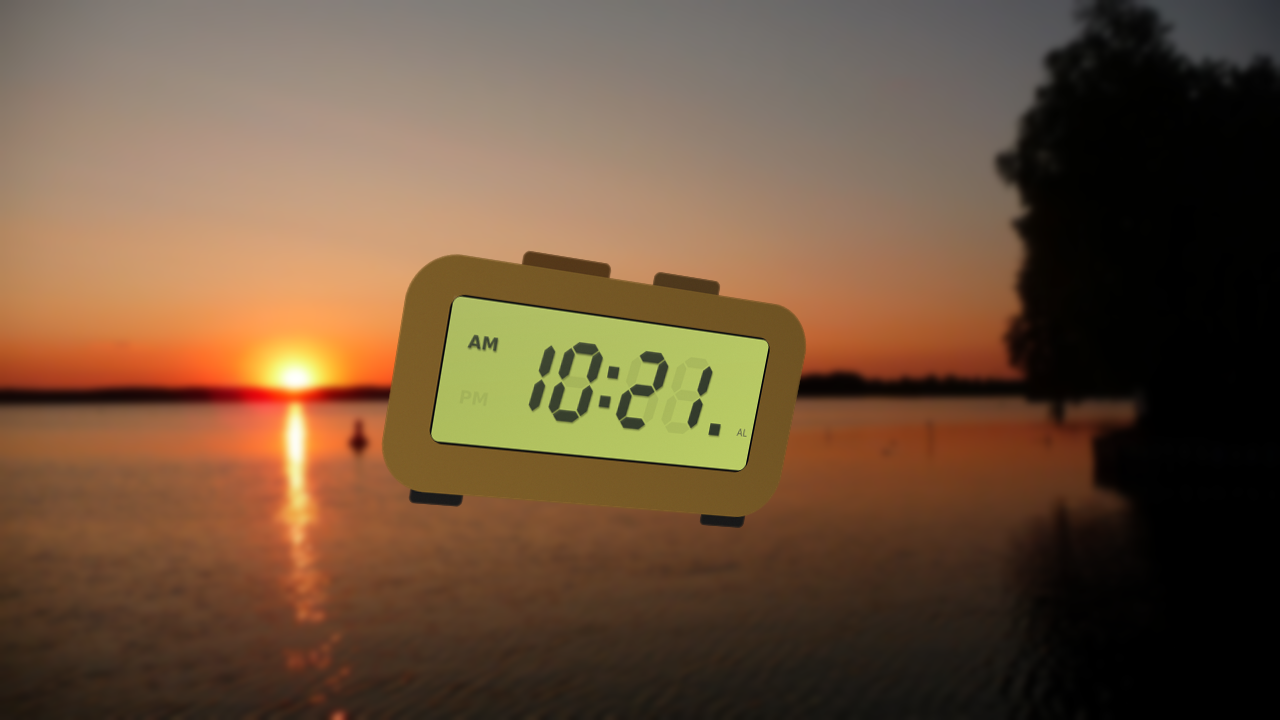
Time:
10.21
